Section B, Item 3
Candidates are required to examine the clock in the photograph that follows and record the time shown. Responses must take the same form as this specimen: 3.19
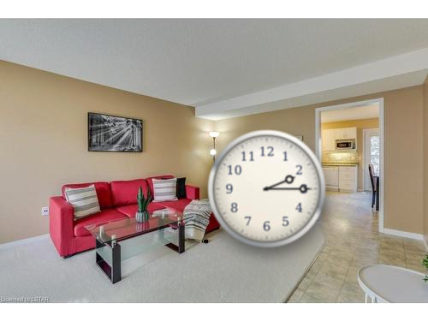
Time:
2.15
